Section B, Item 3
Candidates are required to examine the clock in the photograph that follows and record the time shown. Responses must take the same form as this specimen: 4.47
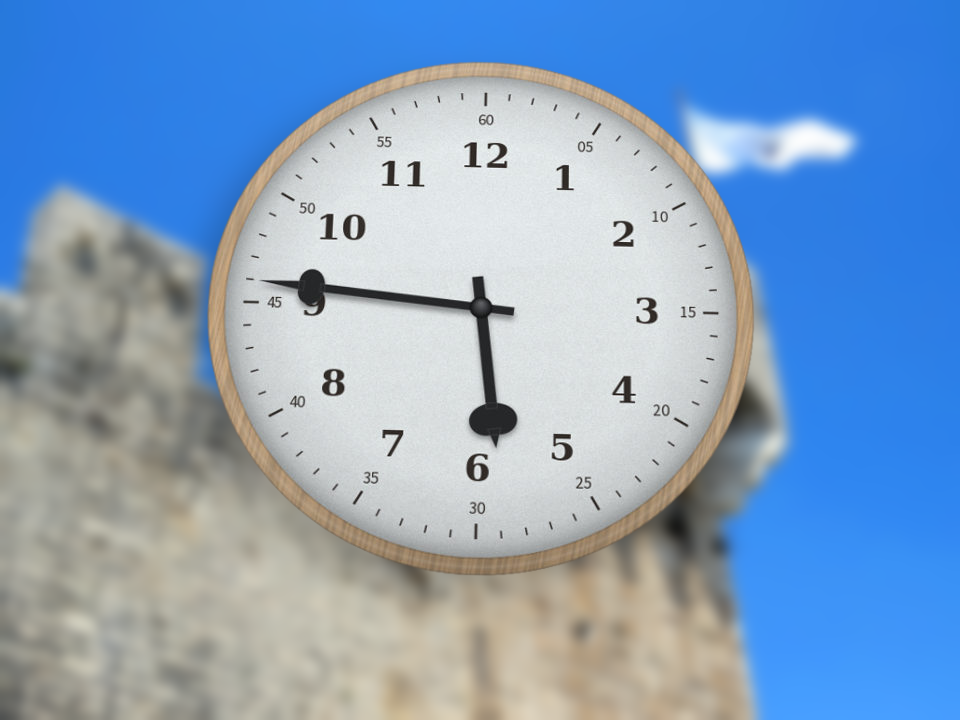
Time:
5.46
